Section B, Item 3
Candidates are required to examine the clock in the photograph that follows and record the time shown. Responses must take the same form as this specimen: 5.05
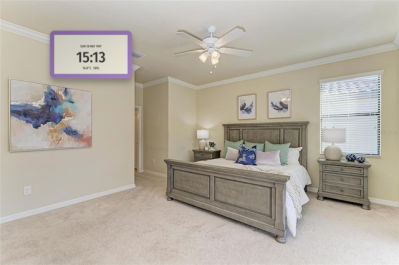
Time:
15.13
